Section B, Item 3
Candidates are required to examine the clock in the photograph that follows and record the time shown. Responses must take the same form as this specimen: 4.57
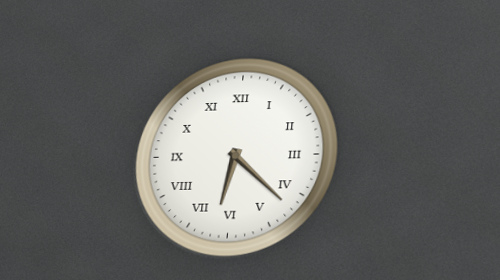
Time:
6.22
